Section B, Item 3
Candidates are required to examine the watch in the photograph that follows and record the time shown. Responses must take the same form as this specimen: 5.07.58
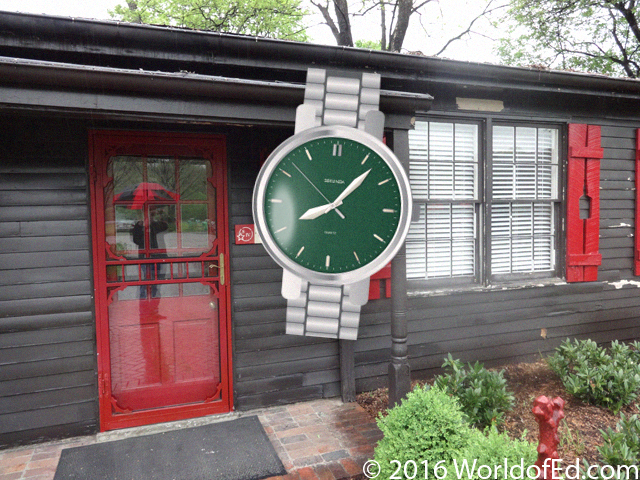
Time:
8.06.52
